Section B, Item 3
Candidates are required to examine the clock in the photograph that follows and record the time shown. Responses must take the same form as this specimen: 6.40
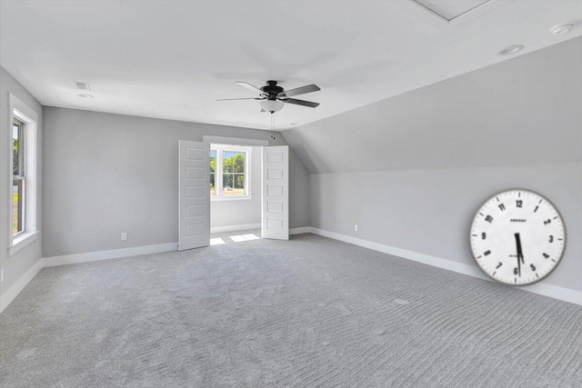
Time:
5.29
